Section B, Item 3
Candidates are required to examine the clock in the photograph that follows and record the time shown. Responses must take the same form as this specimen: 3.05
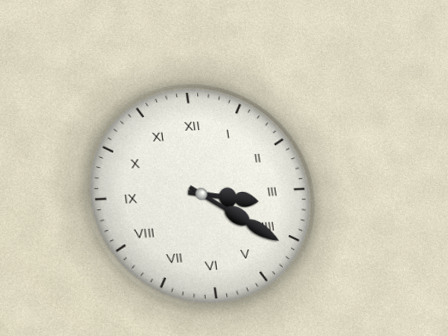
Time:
3.21
